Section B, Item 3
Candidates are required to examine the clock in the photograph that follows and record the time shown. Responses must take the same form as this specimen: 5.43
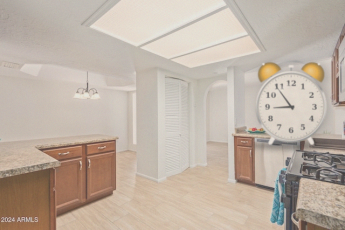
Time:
8.54
